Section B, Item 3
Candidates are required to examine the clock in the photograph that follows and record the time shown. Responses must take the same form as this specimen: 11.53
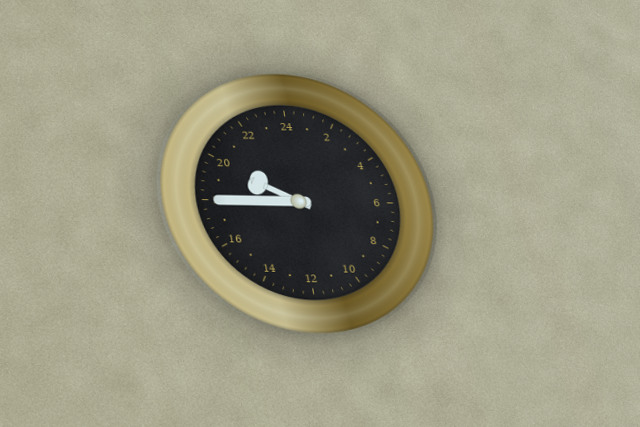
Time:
19.45
